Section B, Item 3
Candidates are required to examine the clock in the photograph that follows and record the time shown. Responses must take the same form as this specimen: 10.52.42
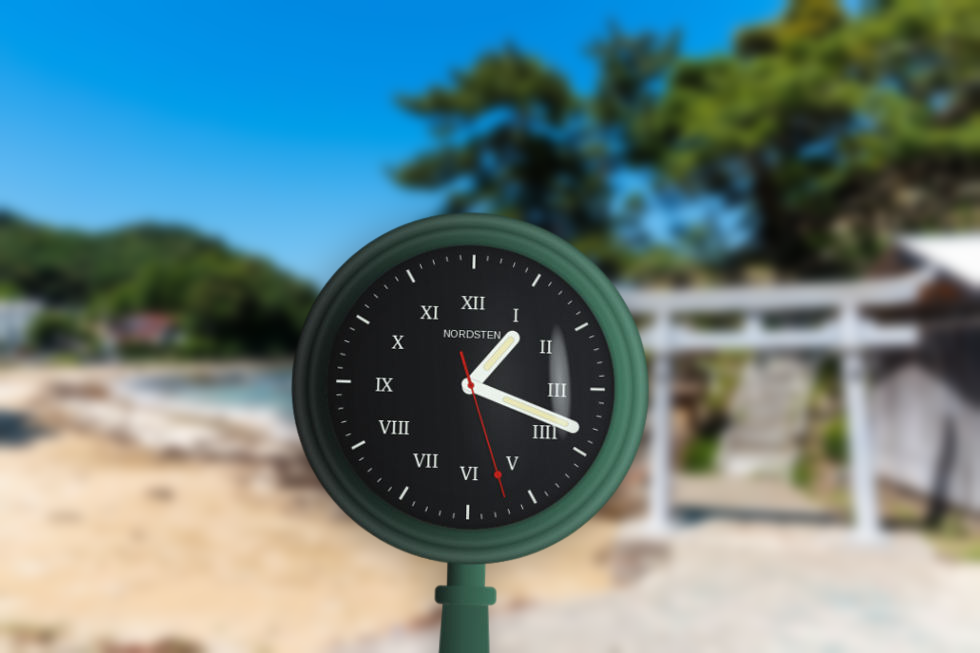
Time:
1.18.27
